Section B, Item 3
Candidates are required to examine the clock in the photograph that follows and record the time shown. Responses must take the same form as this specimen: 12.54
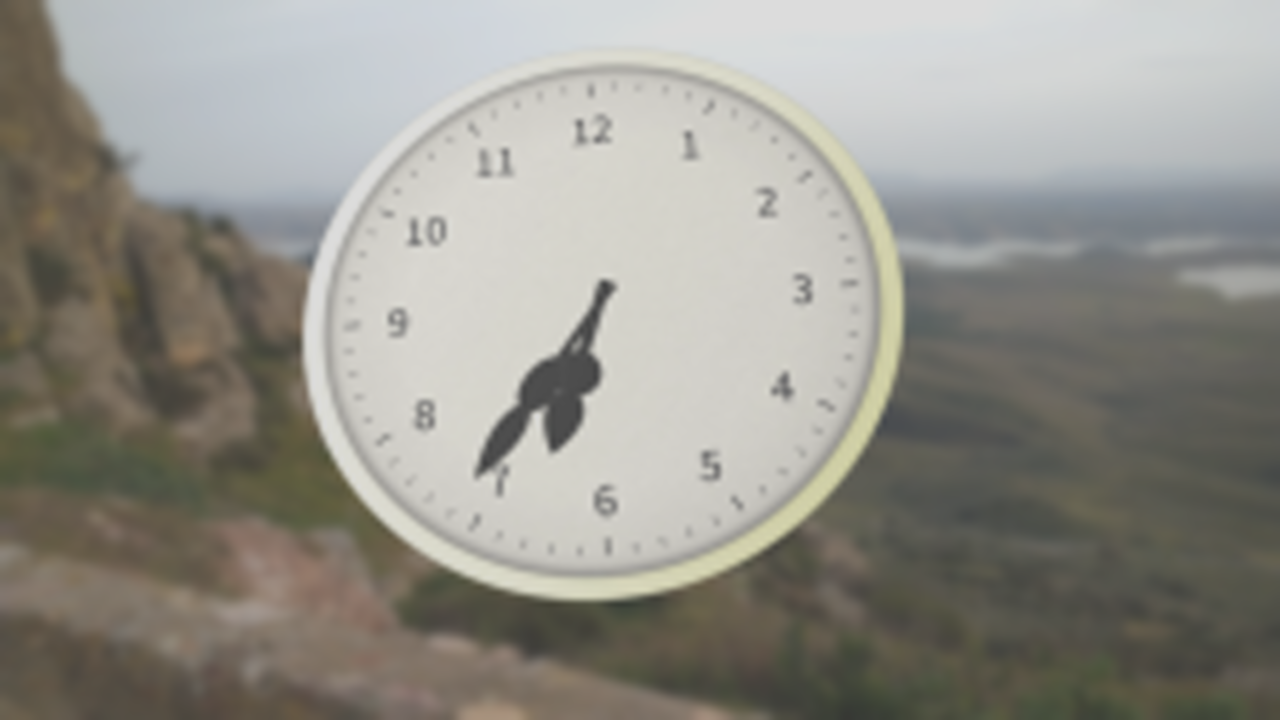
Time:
6.36
